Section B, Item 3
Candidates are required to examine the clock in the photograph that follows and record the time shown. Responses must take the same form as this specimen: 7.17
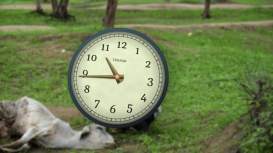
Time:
10.44
